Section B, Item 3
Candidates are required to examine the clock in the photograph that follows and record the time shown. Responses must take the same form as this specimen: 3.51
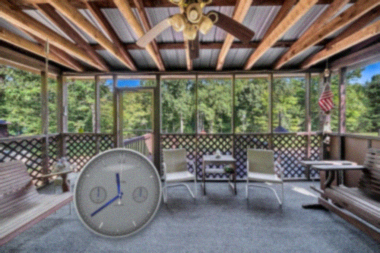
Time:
11.39
